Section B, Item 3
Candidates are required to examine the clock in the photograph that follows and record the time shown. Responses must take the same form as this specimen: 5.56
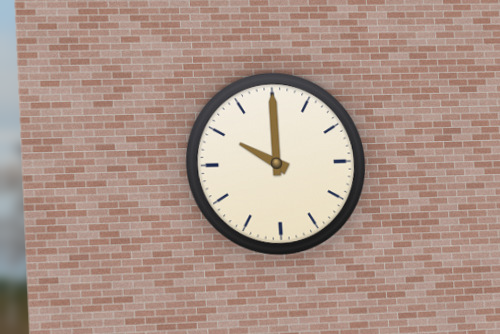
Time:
10.00
